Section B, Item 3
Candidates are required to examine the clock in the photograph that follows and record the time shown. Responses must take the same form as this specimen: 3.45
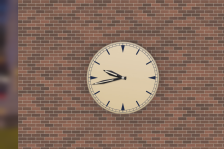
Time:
9.43
